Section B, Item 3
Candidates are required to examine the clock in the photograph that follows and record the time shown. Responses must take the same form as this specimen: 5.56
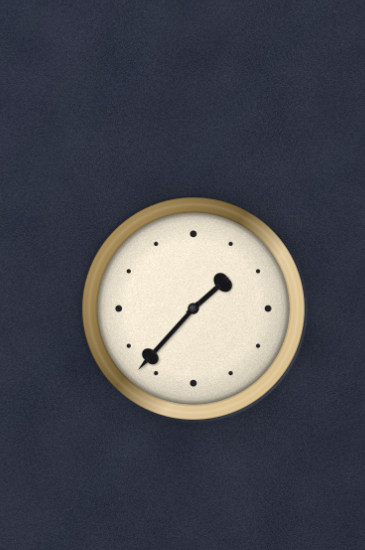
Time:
1.37
